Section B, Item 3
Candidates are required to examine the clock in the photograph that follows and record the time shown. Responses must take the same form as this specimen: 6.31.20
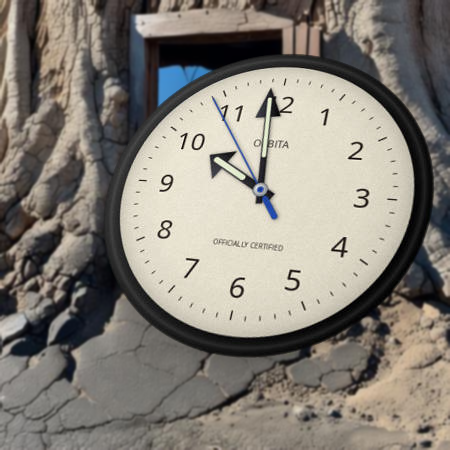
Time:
9.58.54
